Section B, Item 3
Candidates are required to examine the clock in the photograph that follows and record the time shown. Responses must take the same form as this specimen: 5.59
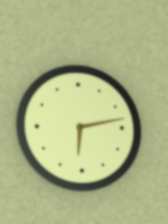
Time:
6.13
